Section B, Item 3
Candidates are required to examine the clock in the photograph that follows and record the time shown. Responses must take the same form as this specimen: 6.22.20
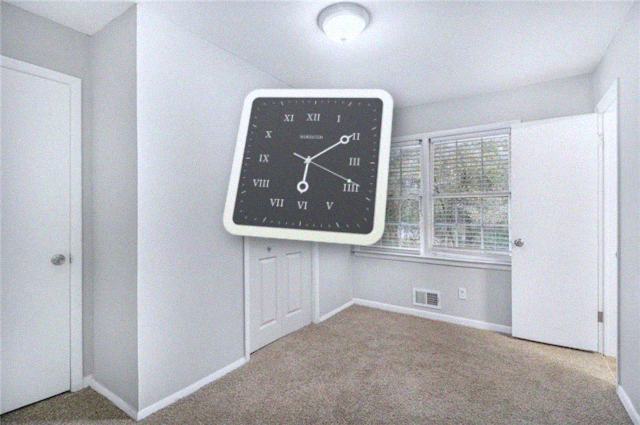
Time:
6.09.19
